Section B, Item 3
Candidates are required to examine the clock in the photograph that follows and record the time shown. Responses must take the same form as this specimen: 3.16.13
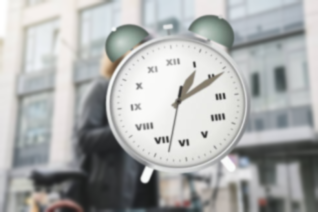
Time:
1.10.33
